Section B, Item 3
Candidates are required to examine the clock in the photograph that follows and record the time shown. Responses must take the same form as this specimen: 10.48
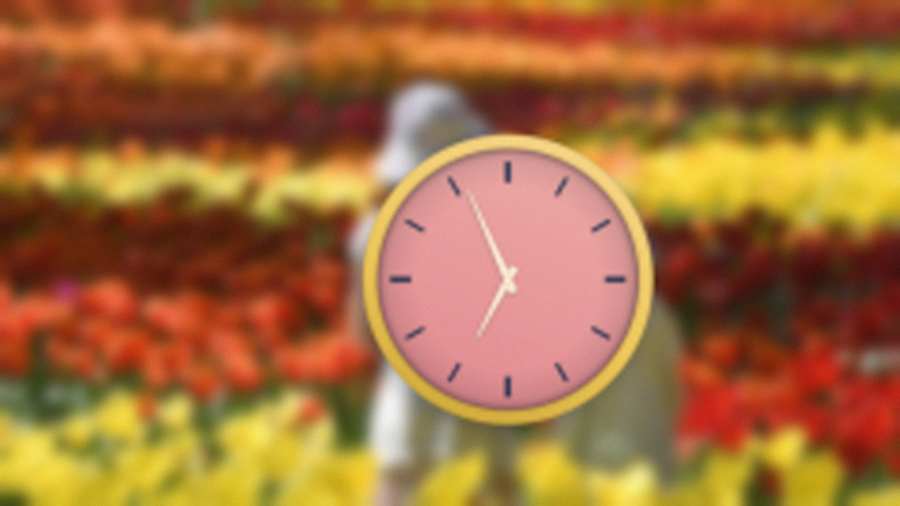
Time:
6.56
